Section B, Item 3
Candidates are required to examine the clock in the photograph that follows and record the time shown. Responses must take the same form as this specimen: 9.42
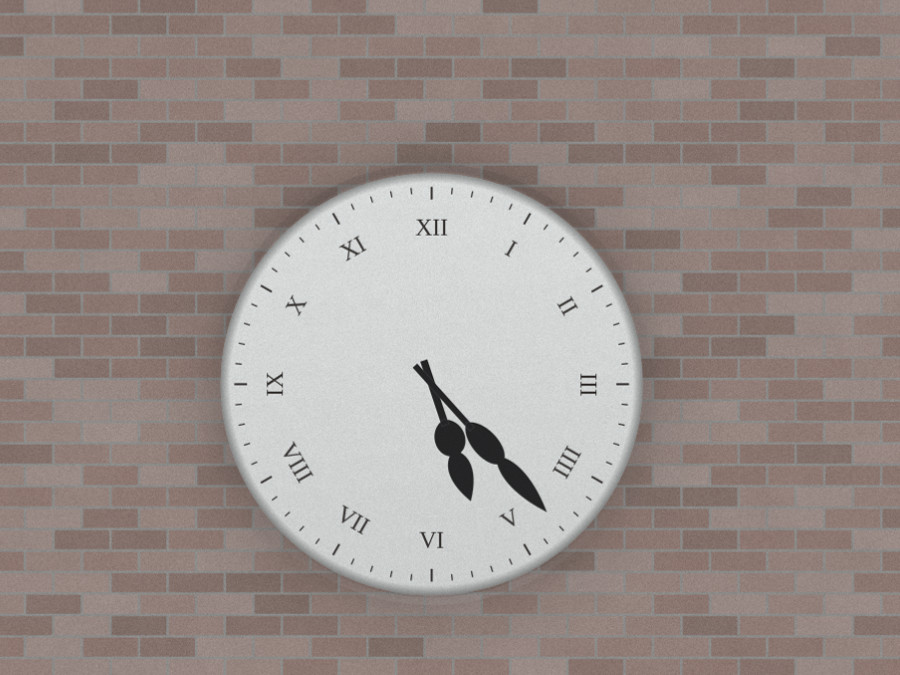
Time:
5.23
